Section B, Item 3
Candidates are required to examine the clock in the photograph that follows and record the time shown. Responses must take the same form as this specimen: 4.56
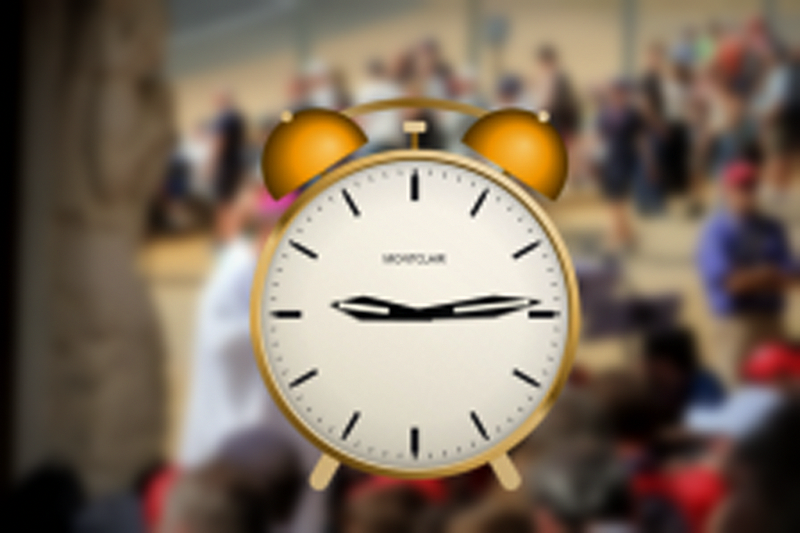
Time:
9.14
